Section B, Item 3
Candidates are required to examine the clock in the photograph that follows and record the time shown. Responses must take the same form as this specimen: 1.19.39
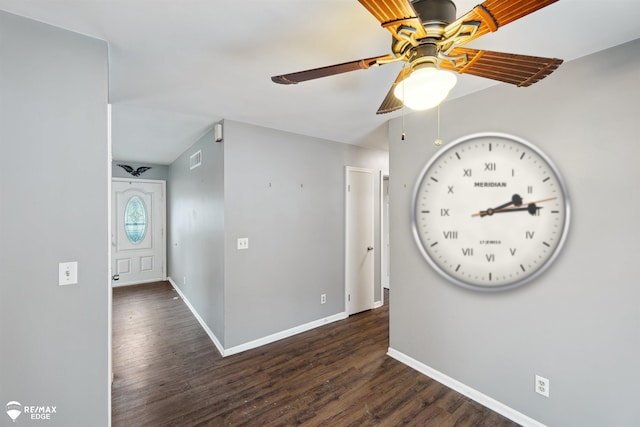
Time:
2.14.13
